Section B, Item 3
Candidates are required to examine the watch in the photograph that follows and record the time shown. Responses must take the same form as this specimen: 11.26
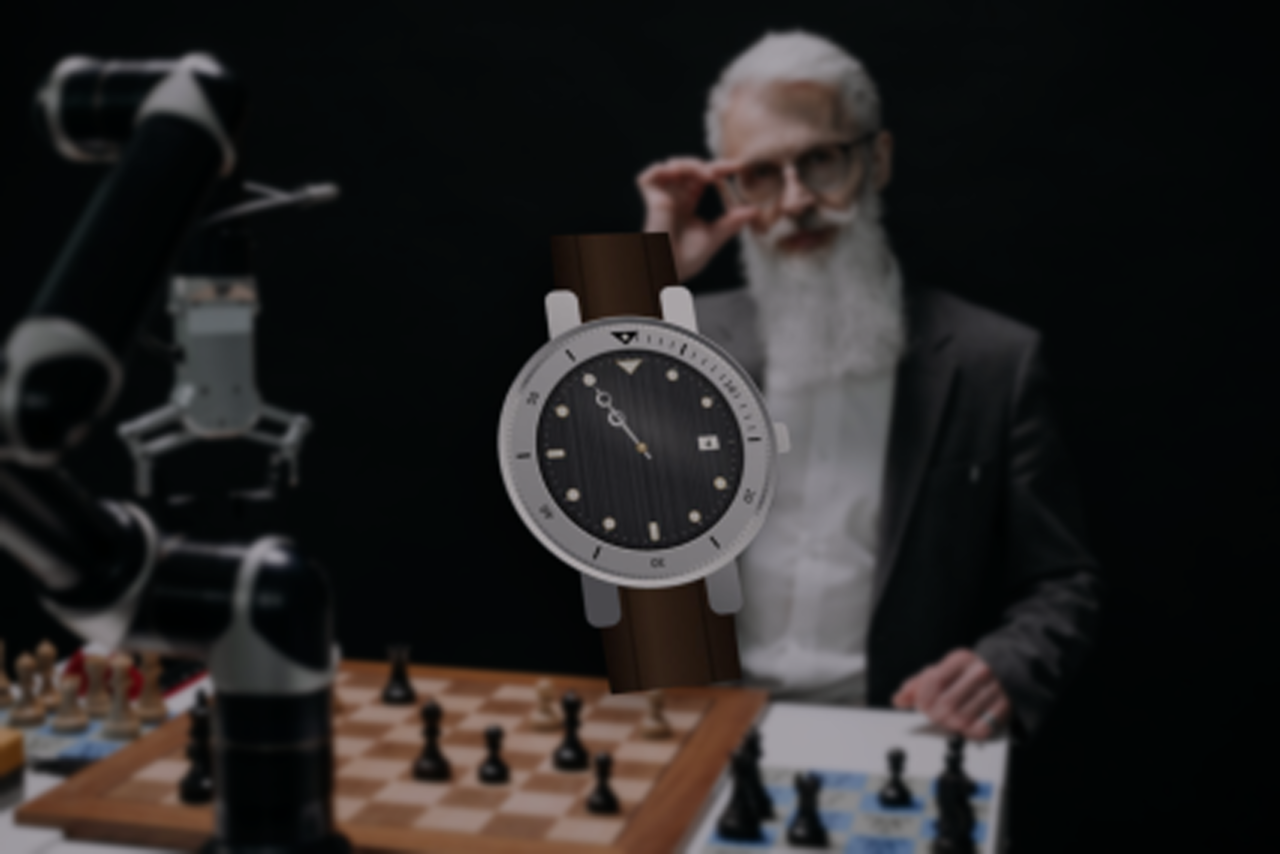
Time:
10.55
